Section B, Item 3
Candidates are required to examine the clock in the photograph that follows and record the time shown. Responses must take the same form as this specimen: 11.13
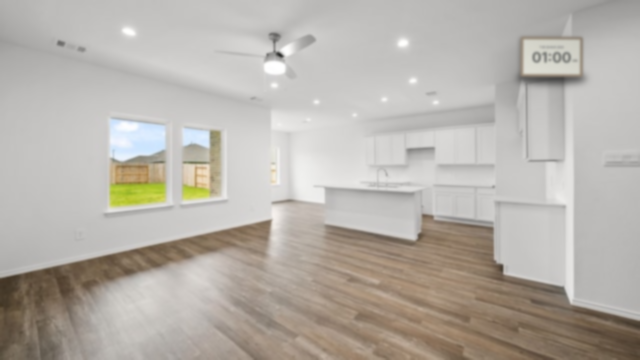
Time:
1.00
